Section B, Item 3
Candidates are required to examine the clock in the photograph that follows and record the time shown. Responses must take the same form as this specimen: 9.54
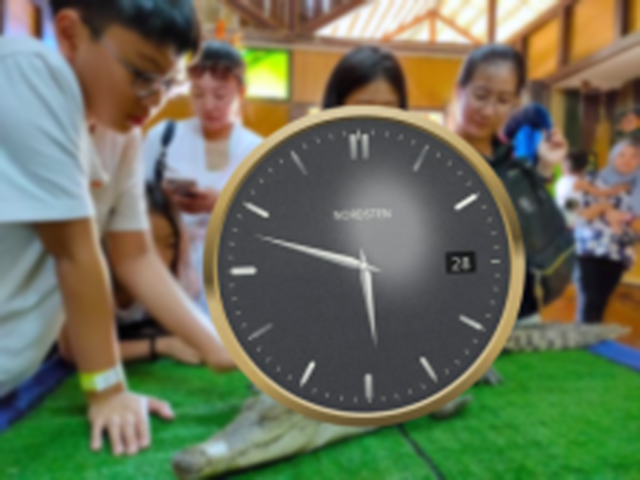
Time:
5.48
